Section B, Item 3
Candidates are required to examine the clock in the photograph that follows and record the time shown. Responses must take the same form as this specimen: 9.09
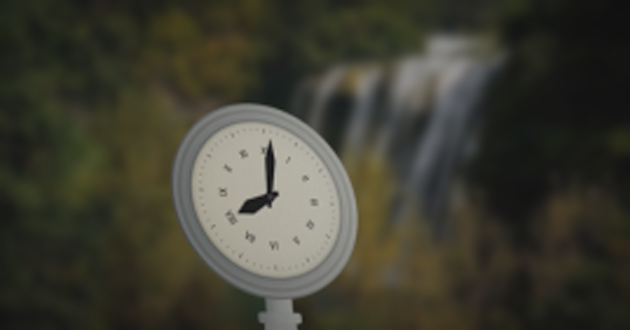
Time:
8.01
